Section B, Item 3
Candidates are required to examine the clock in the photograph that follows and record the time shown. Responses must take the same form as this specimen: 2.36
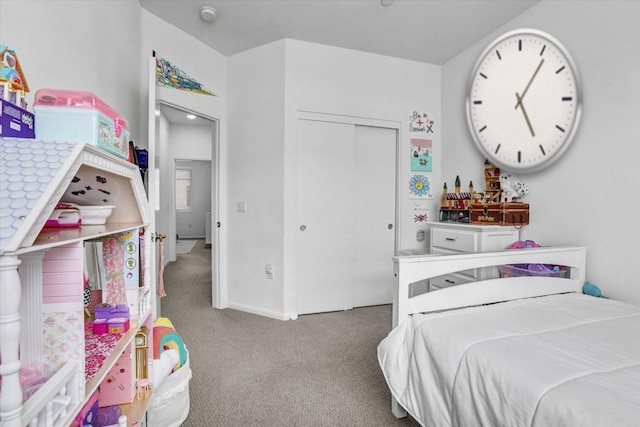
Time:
5.06
